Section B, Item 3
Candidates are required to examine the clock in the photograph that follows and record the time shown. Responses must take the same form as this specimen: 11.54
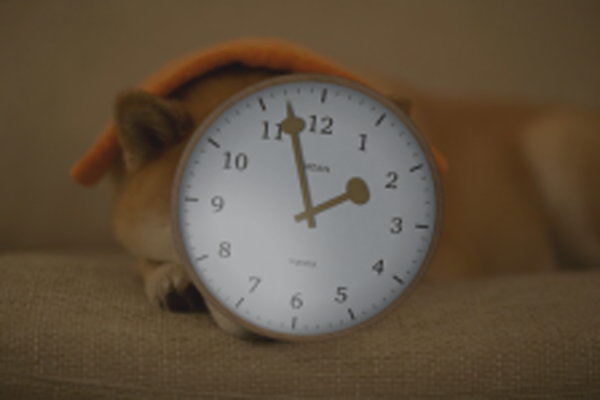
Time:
1.57
